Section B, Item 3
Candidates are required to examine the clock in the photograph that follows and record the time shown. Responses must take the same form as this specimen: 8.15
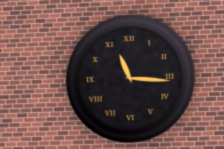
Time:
11.16
